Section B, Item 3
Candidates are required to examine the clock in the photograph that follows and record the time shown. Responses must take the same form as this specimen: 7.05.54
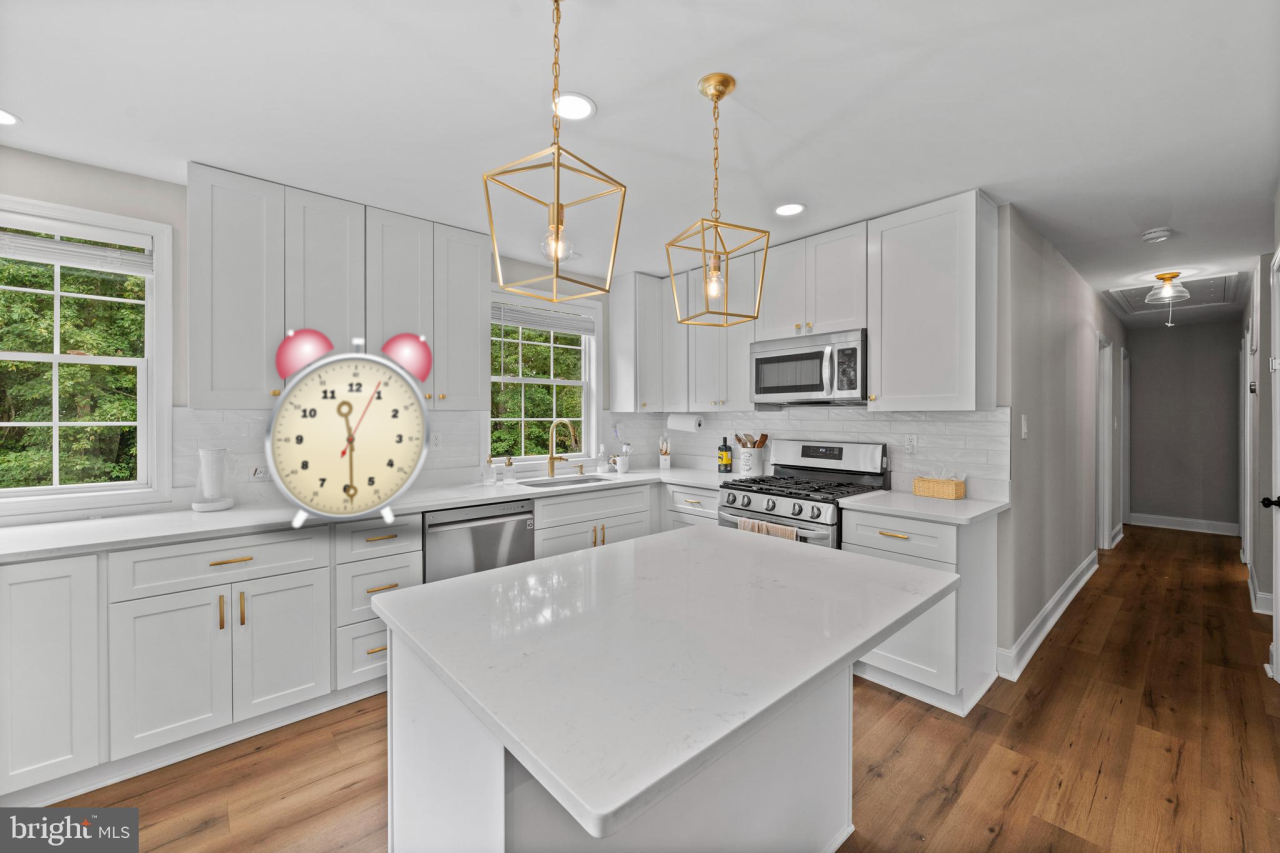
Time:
11.29.04
